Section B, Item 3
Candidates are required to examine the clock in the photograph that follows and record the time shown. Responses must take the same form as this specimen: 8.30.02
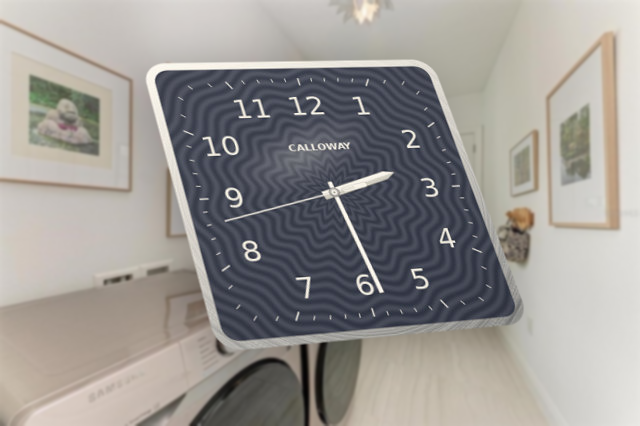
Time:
2.28.43
